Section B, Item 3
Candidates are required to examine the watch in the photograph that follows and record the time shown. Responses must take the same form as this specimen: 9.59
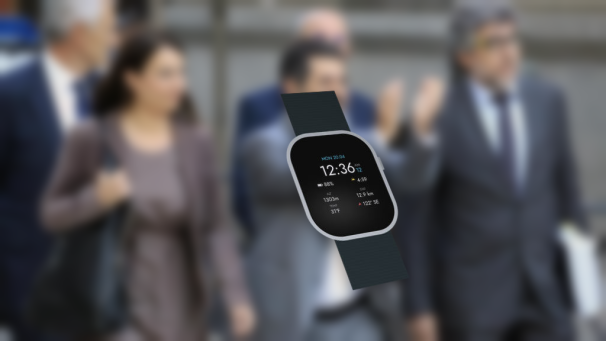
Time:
12.36
